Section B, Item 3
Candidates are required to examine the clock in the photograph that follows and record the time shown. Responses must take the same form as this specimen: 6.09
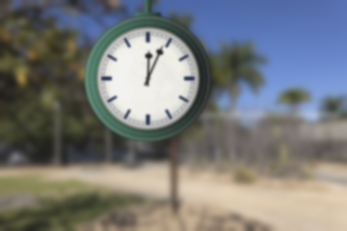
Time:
12.04
